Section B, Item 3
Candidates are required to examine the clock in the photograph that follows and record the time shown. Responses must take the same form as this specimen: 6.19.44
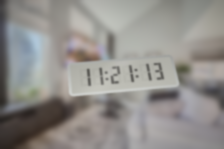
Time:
11.21.13
